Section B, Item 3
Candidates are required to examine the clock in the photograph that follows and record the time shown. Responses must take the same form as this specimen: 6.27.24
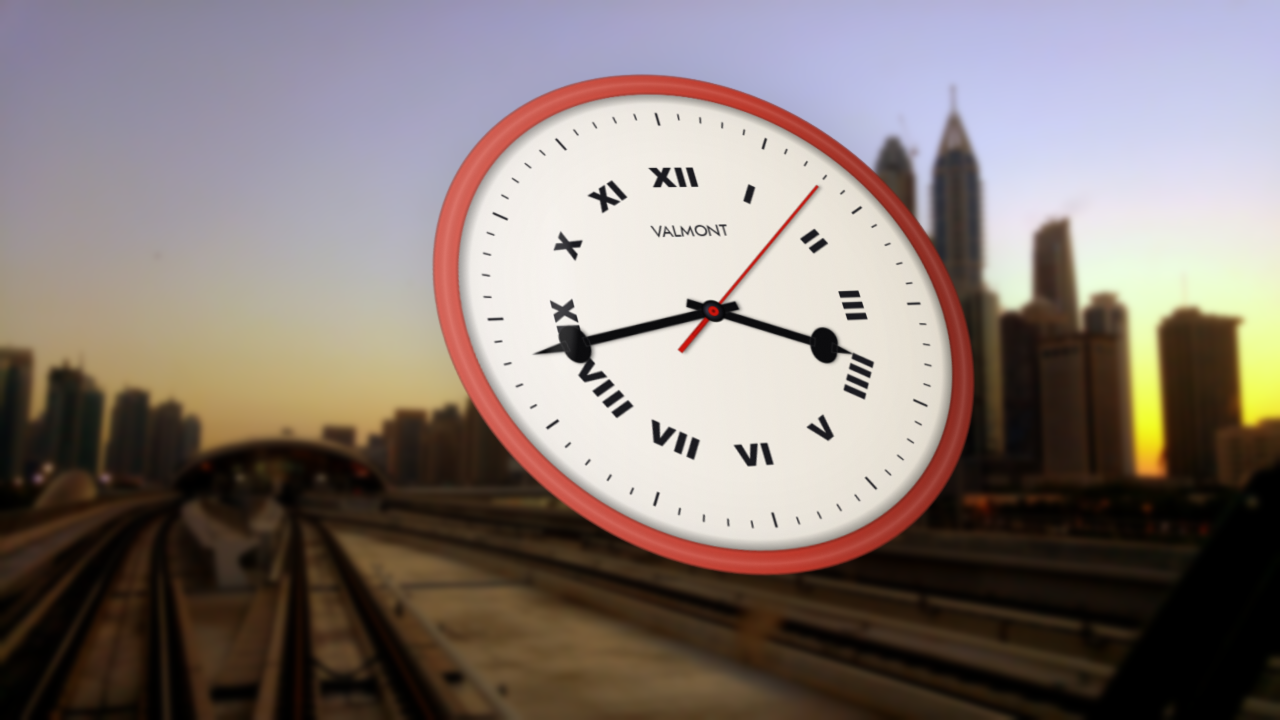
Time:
3.43.08
